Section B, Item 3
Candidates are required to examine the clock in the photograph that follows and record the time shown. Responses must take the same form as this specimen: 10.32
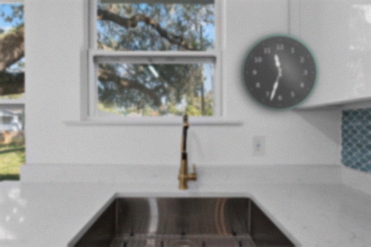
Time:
11.33
